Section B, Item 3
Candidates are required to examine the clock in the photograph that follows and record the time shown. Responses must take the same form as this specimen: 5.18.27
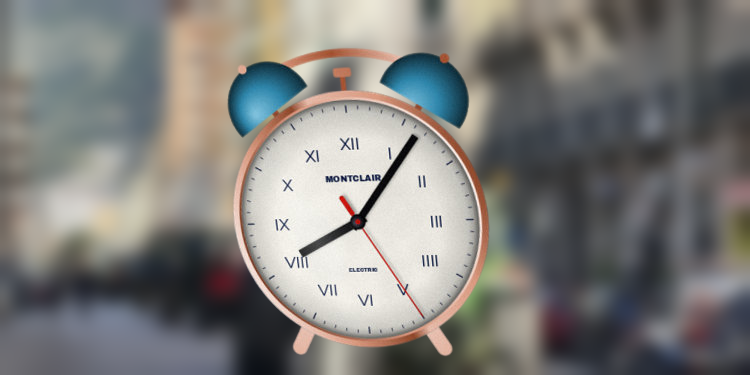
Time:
8.06.25
